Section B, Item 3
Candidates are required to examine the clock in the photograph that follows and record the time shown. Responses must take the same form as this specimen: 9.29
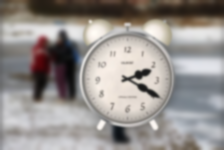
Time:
2.20
